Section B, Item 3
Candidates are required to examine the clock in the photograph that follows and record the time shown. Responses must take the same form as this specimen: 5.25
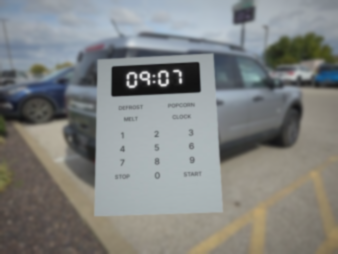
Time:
9.07
